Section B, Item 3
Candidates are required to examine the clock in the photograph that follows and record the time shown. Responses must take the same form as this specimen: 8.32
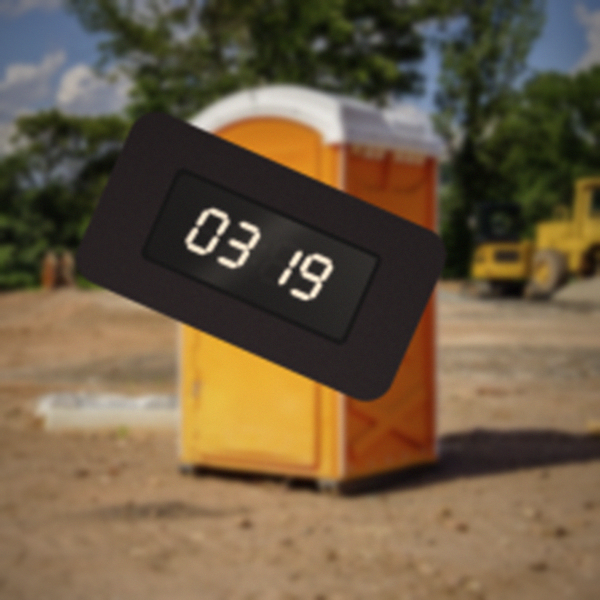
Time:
3.19
